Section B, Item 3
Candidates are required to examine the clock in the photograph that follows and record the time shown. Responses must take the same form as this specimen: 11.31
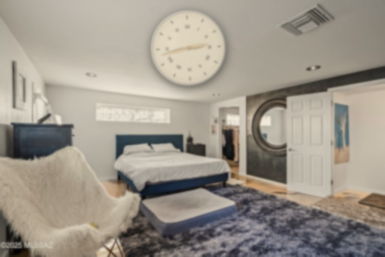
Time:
2.43
